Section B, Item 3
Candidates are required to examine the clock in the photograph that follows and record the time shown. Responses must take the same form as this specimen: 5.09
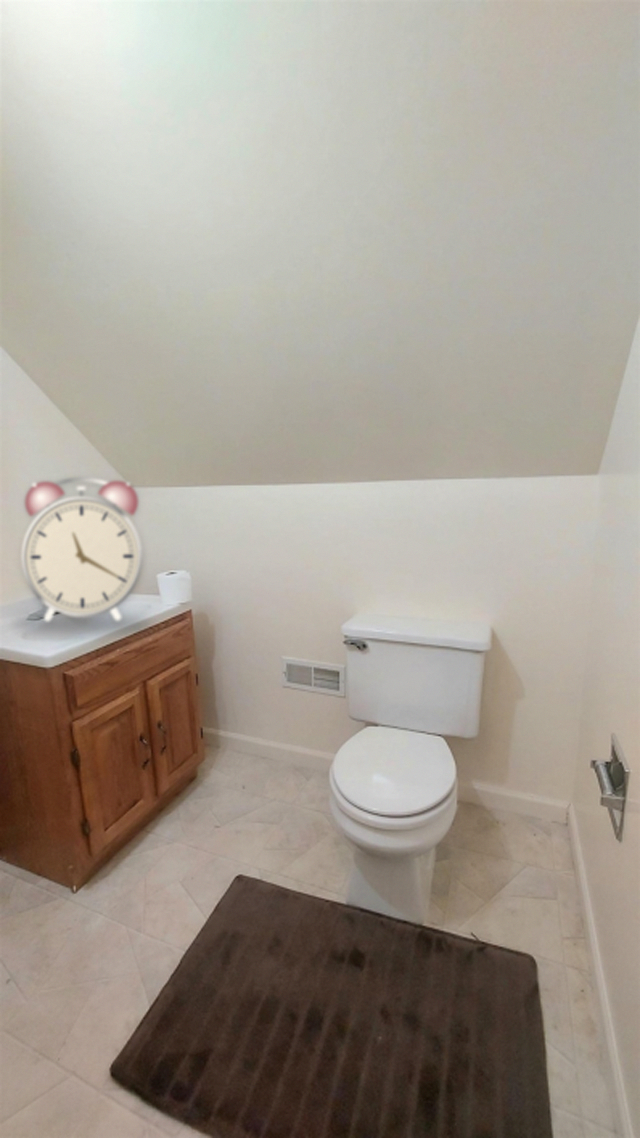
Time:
11.20
